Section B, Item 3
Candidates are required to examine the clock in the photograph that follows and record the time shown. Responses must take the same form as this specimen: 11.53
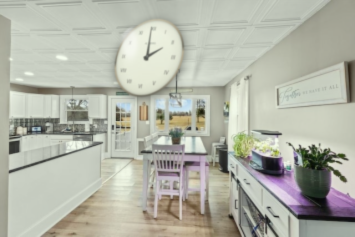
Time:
1.59
